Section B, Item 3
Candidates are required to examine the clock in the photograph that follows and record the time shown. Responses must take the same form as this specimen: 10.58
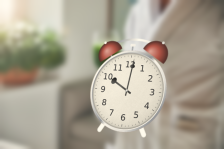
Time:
10.01
